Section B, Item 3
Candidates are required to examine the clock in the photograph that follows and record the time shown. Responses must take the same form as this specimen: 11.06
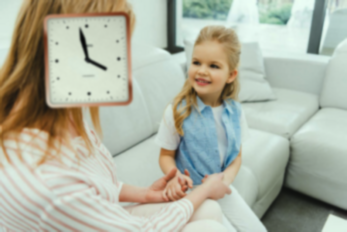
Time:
3.58
